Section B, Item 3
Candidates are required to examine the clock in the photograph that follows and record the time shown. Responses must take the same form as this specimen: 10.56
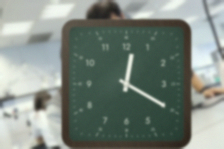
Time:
12.20
